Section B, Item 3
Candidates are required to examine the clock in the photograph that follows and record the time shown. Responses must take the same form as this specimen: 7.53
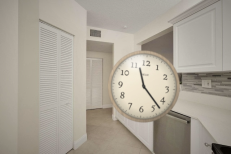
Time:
11.23
